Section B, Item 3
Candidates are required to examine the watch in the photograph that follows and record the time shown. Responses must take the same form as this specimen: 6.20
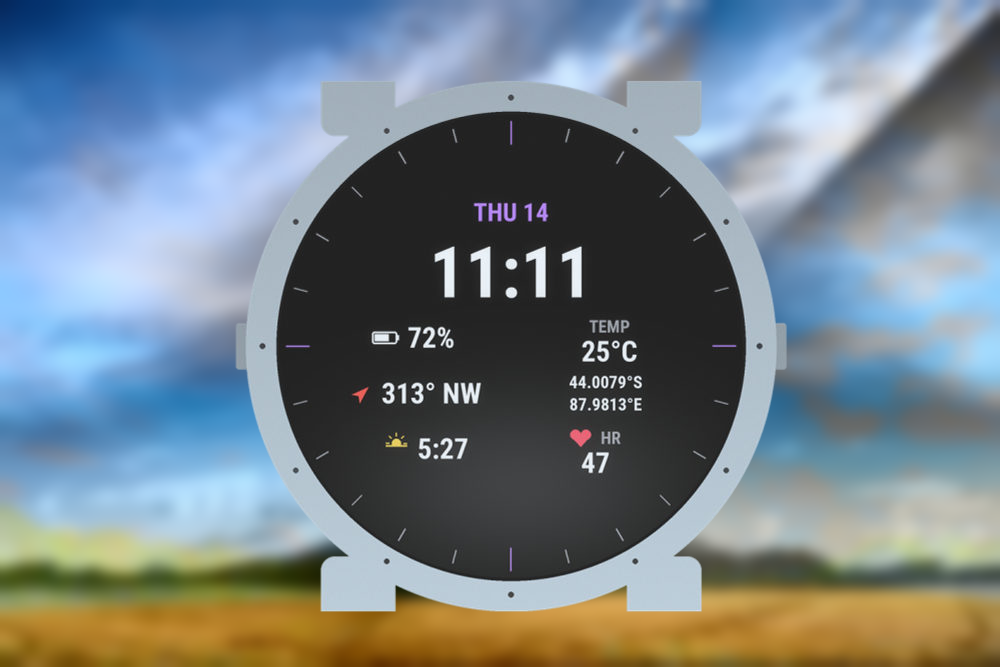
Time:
11.11
